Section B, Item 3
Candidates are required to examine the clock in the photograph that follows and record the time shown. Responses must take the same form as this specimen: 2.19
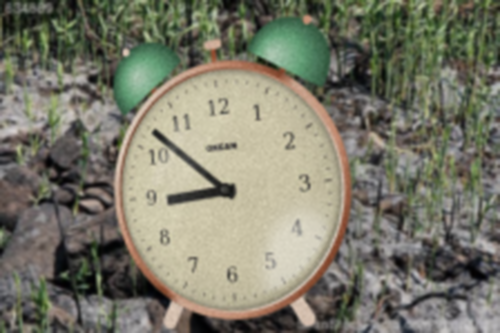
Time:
8.52
